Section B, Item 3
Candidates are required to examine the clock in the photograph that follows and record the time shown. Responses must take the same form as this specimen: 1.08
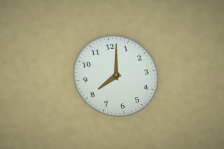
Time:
8.02
